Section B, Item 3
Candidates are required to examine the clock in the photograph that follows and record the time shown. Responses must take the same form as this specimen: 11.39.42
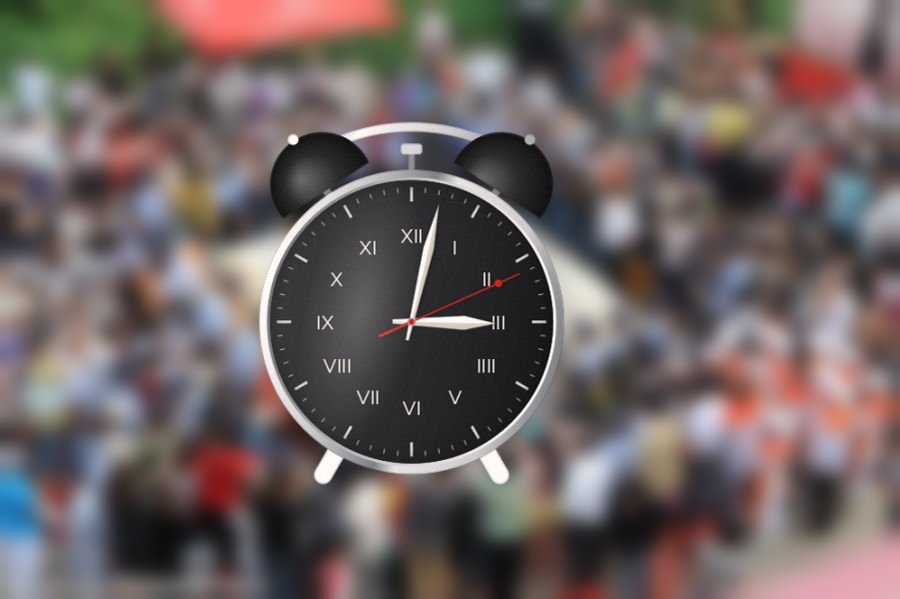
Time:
3.02.11
